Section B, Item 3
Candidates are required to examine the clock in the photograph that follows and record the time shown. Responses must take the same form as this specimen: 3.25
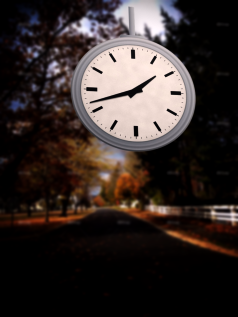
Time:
1.42
